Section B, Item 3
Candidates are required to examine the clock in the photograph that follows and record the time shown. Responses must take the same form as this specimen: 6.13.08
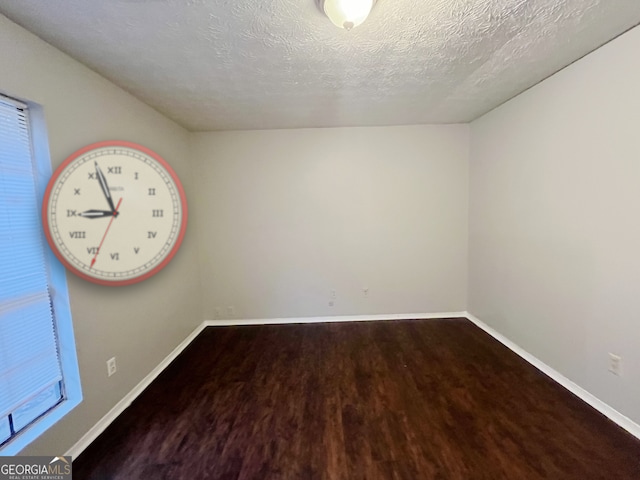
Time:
8.56.34
